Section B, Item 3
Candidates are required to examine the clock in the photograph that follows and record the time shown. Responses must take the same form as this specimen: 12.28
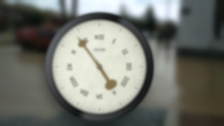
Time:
4.54
